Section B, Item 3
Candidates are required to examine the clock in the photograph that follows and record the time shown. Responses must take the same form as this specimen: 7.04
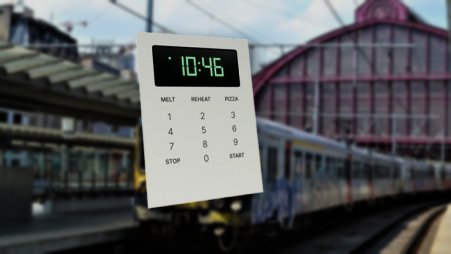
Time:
10.46
